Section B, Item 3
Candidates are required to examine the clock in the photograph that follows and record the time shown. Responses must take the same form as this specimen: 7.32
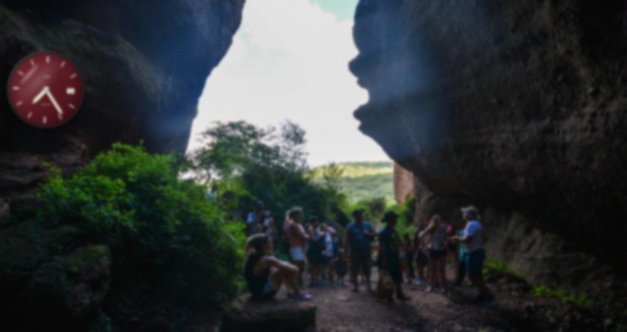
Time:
7.24
